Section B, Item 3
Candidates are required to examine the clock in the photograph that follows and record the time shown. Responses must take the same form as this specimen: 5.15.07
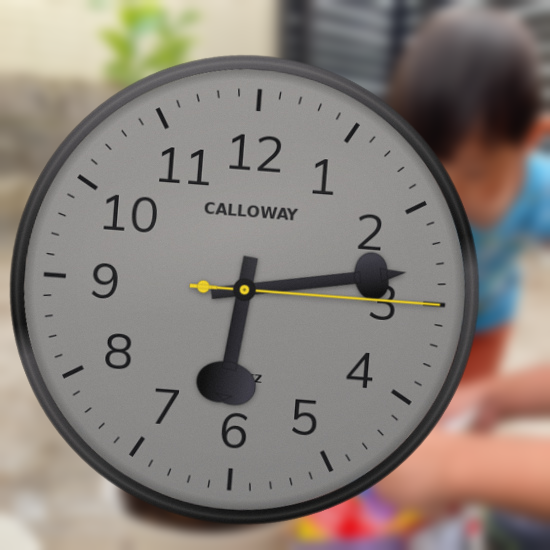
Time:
6.13.15
